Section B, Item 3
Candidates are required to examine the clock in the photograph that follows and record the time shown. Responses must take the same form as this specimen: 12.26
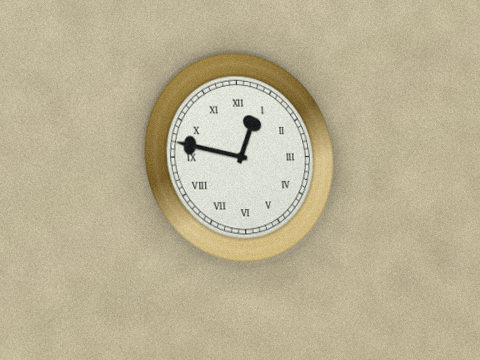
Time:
12.47
